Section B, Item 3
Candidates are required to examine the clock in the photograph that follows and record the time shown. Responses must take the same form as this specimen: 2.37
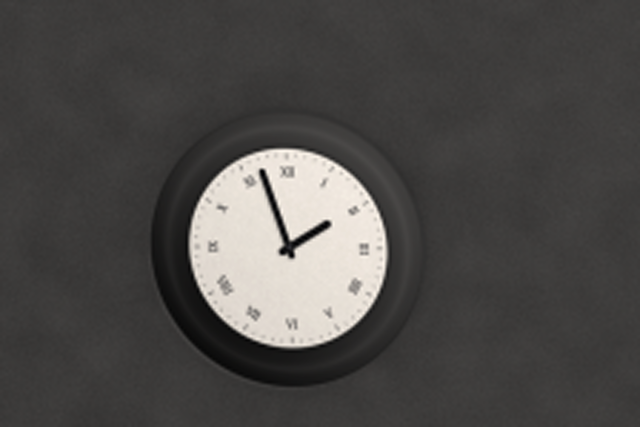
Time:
1.57
